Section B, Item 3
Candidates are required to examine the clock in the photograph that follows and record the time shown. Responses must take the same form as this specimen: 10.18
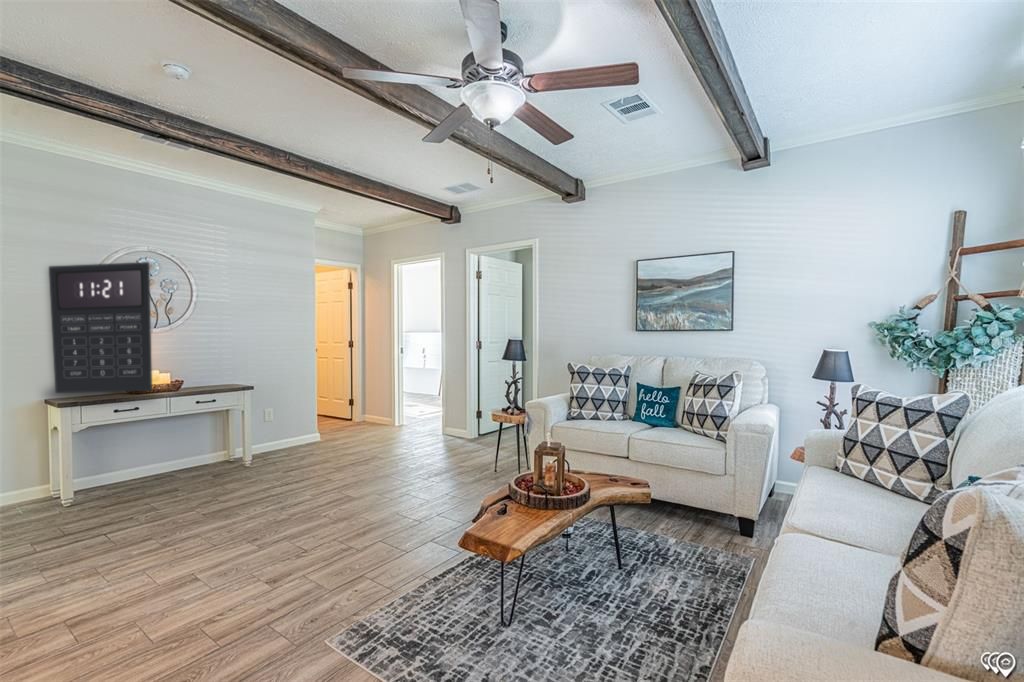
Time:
11.21
